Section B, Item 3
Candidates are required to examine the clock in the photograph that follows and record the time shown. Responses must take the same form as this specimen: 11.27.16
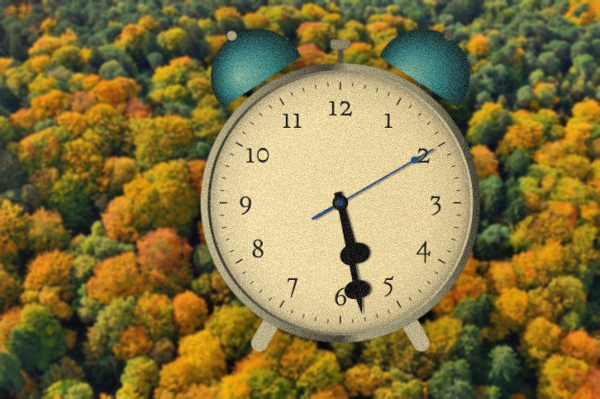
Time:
5.28.10
